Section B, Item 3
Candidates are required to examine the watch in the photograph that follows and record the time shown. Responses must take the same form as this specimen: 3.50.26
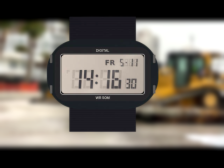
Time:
14.16.30
